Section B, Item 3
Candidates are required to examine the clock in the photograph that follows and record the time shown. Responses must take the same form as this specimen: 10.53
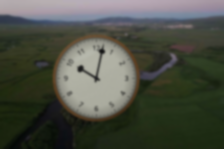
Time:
10.02
